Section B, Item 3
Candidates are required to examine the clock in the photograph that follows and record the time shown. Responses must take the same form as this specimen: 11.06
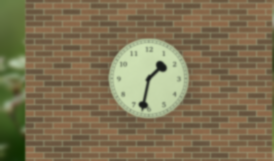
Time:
1.32
